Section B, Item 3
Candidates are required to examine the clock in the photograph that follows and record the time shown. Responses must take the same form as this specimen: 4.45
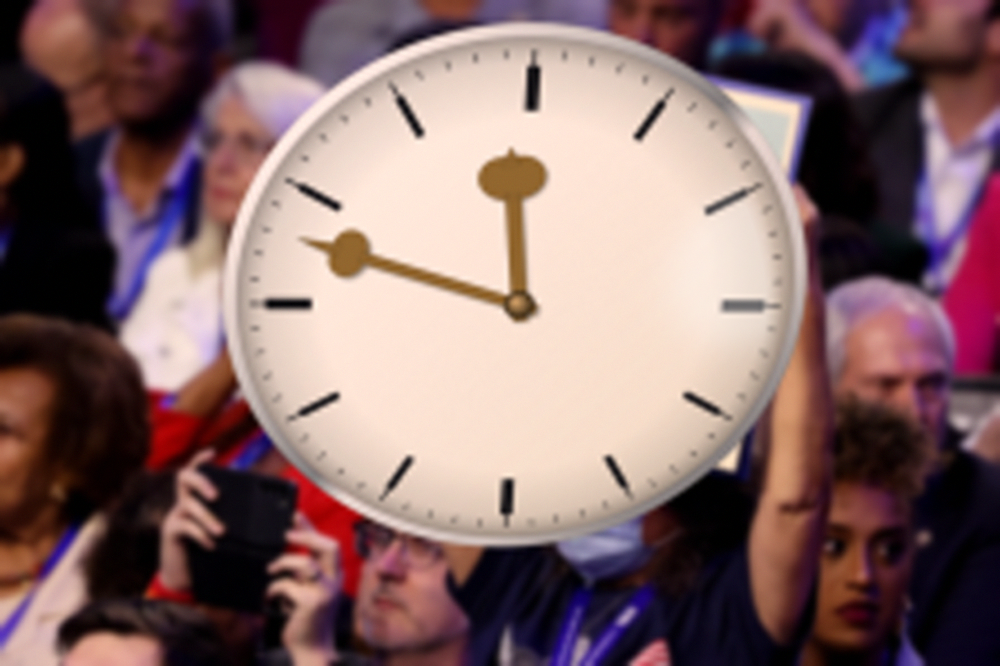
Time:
11.48
